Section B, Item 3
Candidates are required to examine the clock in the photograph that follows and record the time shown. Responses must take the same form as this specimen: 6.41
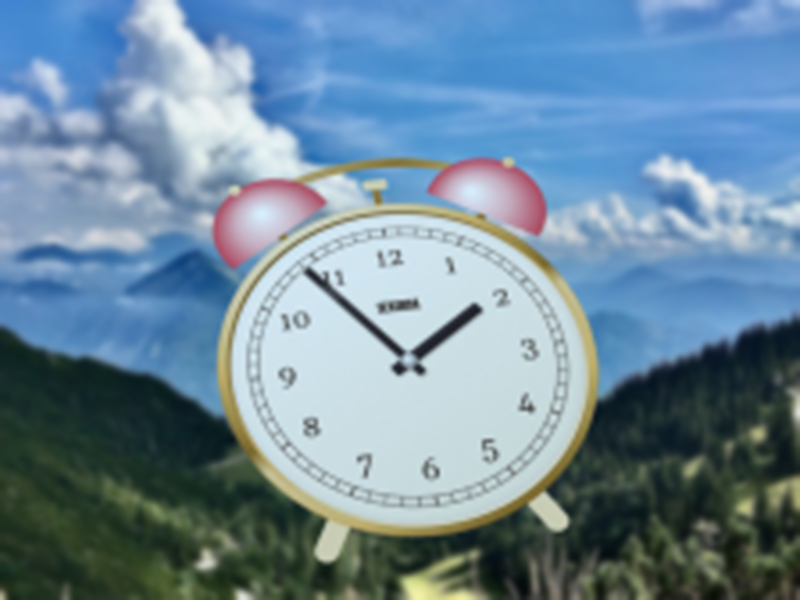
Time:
1.54
